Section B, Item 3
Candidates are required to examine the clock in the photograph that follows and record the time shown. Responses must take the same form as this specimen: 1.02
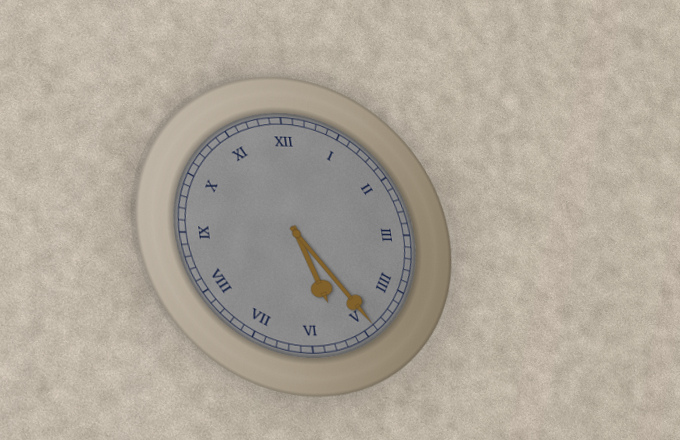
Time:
5.24
